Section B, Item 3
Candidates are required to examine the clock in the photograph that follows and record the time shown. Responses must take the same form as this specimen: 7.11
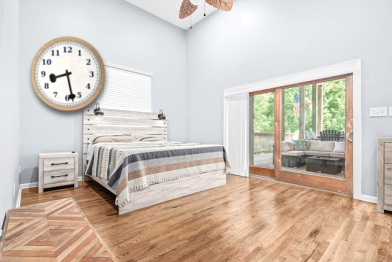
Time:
8.28
